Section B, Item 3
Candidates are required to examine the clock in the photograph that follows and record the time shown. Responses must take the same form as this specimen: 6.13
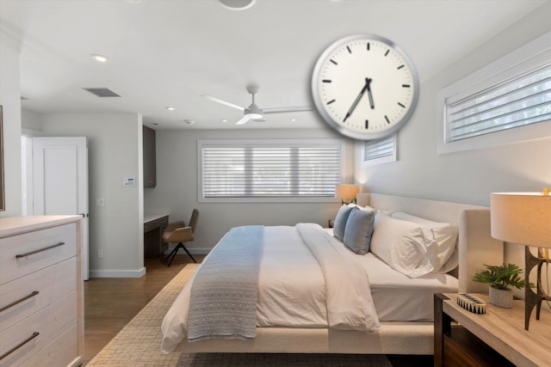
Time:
5.35
